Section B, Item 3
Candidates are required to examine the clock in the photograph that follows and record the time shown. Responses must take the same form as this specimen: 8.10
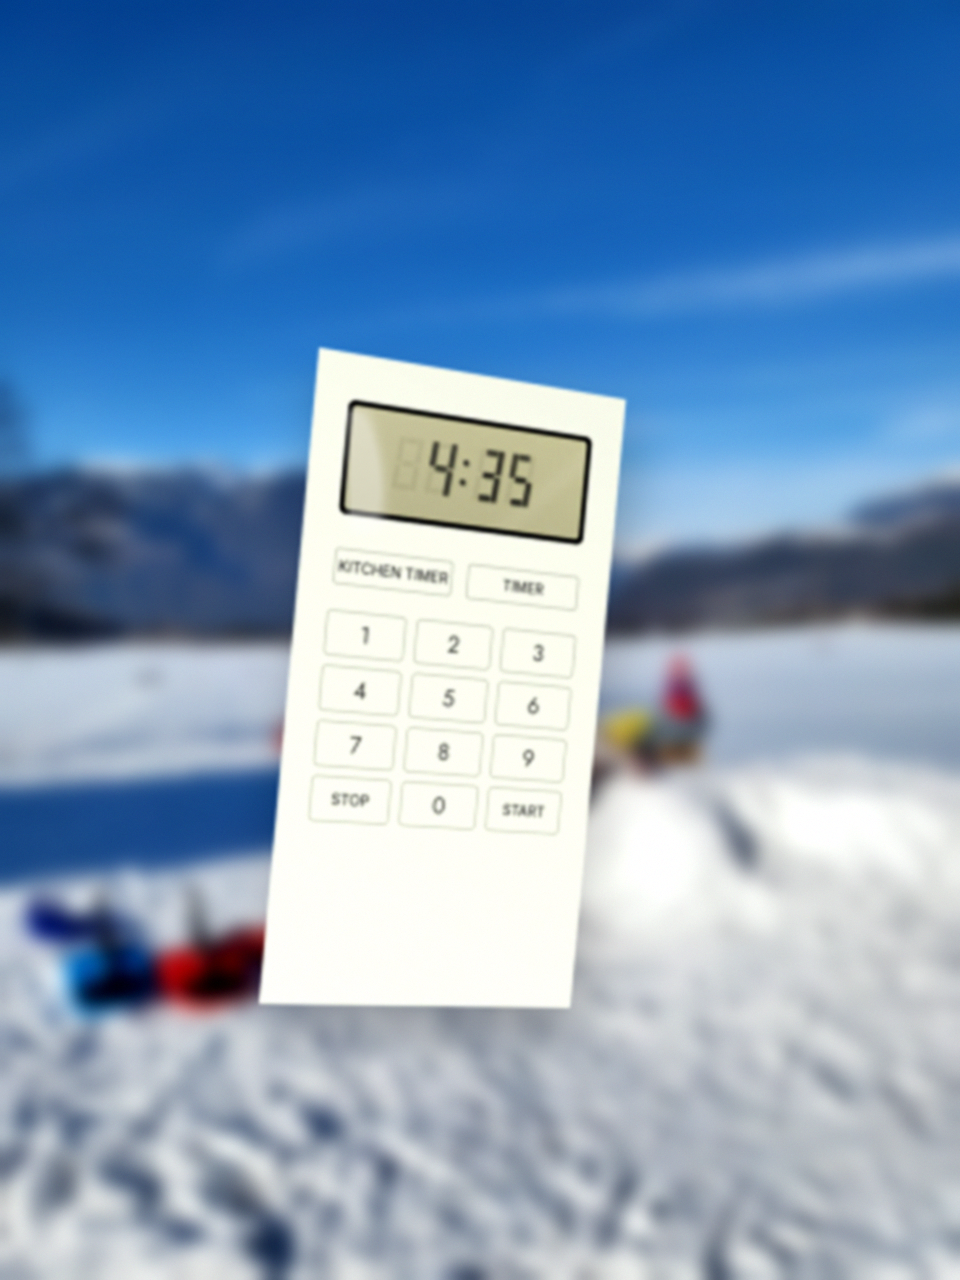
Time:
4.35
